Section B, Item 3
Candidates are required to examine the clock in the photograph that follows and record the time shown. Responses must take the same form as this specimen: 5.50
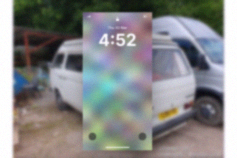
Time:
4.52
